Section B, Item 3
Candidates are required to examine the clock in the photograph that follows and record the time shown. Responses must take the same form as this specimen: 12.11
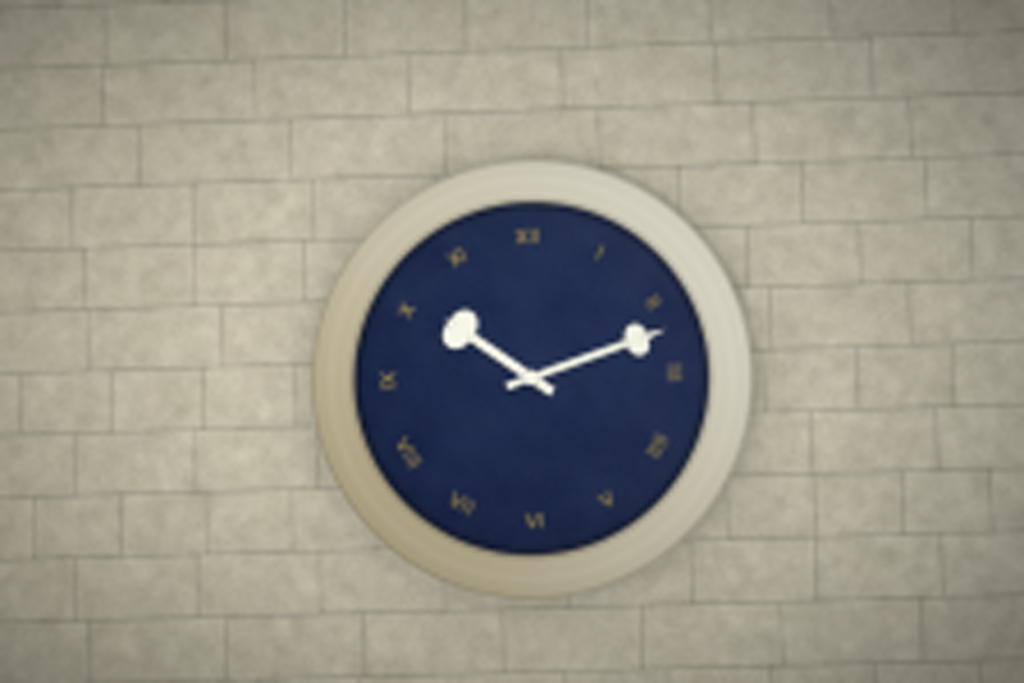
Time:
10.12
